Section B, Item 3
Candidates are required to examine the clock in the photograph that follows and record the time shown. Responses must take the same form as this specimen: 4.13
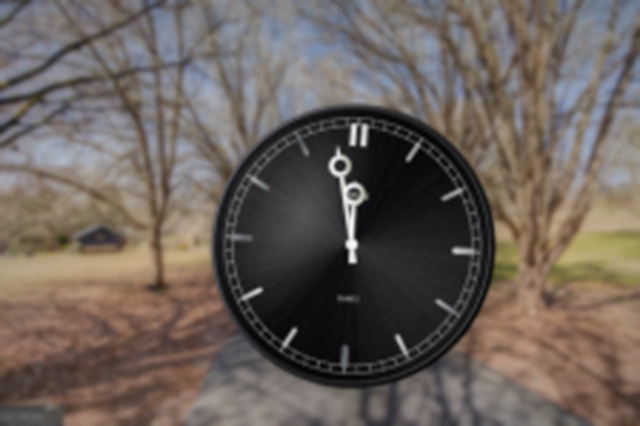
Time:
11.58
